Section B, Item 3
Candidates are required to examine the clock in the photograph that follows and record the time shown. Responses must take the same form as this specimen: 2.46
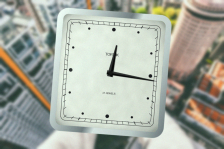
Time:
12.16
